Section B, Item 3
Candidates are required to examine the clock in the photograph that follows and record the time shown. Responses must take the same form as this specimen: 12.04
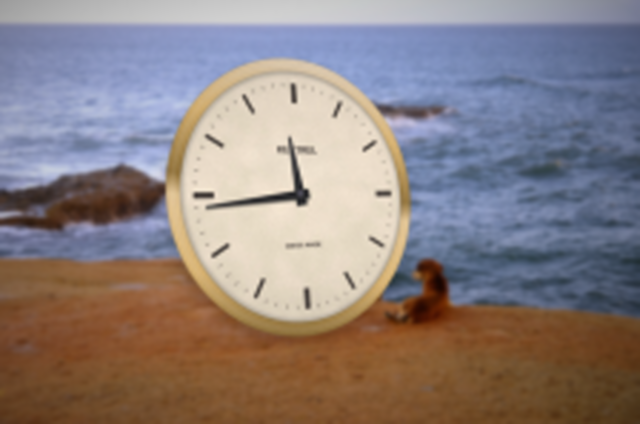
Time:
11.44
